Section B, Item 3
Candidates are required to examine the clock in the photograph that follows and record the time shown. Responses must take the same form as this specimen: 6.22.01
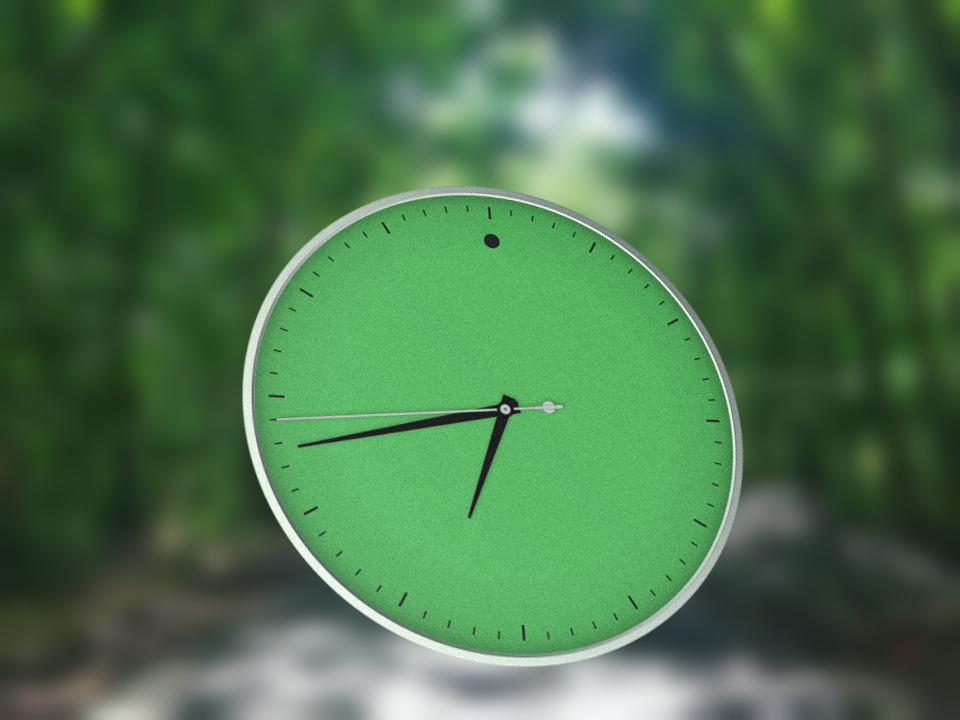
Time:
6.42.44
